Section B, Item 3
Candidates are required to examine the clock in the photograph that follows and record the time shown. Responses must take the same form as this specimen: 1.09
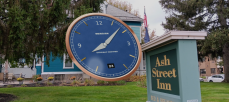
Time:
8.08
